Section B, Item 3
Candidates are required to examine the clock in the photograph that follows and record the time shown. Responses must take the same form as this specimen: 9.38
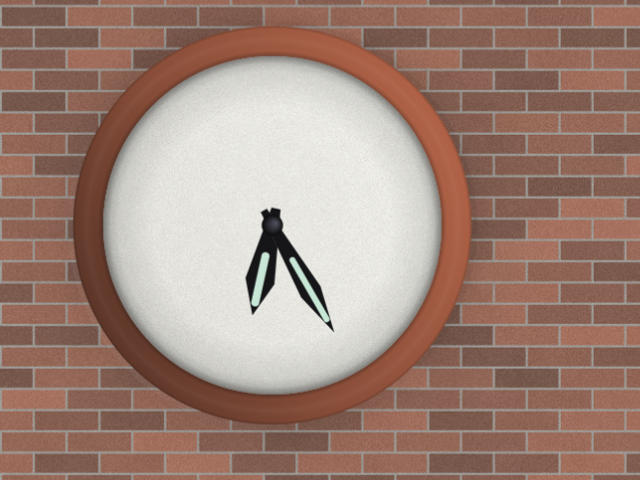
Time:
6.25
